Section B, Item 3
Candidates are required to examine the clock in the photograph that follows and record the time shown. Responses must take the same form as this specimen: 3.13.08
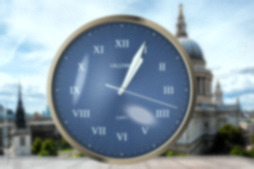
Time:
1.04.18
